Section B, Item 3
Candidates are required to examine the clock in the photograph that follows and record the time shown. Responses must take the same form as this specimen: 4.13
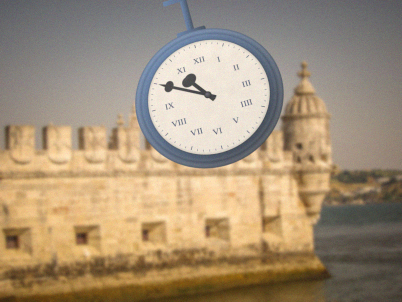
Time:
10.50
